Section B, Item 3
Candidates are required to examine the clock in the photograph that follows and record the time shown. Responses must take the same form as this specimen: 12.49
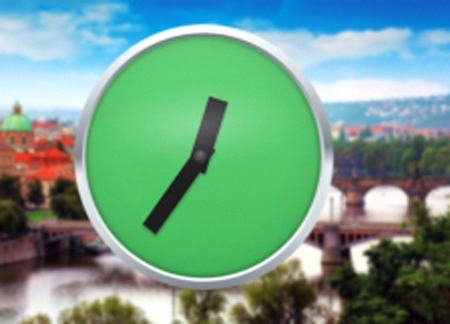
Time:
12.36
